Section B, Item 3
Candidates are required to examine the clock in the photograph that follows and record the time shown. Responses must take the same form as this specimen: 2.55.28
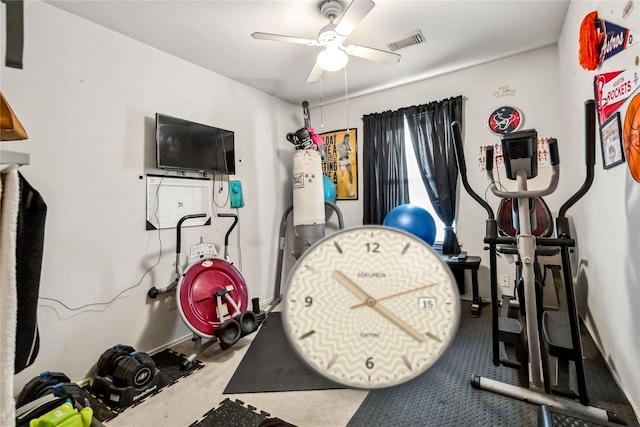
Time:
10.21.12
